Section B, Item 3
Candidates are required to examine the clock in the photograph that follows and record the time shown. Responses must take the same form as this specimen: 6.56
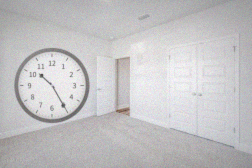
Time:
10.25
